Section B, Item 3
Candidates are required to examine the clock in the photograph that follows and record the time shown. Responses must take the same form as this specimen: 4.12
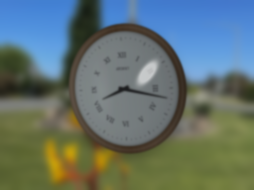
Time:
8.17
